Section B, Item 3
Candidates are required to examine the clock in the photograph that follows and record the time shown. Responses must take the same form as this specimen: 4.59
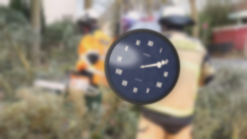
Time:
2.10
